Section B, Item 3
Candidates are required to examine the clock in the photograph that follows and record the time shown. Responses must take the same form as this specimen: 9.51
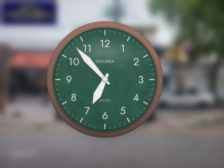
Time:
6.53
